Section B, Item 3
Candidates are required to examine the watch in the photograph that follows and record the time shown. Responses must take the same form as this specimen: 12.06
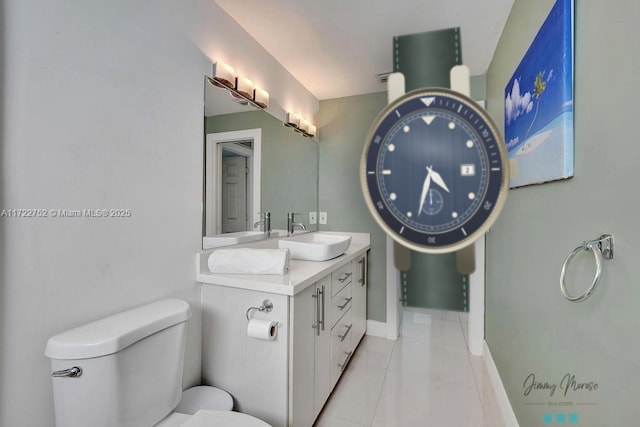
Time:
4.33
